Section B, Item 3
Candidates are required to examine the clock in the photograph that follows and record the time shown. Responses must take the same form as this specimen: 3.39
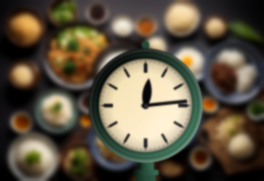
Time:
12.14
